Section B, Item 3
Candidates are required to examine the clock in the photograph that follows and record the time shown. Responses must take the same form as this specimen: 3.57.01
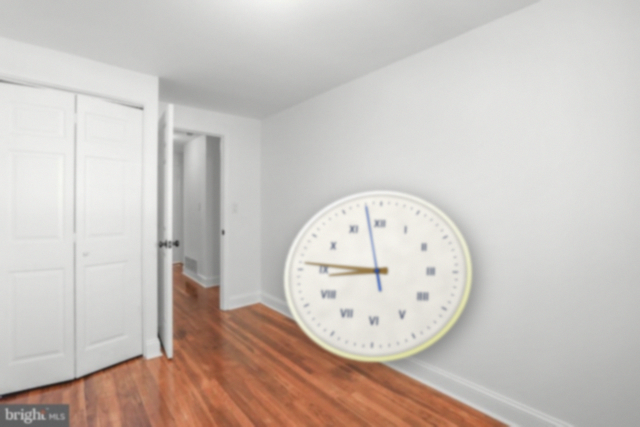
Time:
8.45.58
